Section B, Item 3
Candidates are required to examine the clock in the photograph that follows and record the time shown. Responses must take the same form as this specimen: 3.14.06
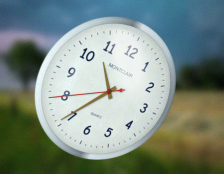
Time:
10.35.40
